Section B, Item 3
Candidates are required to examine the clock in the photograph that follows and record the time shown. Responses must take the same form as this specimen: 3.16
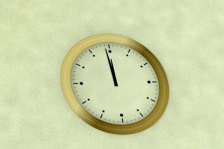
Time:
11.59
